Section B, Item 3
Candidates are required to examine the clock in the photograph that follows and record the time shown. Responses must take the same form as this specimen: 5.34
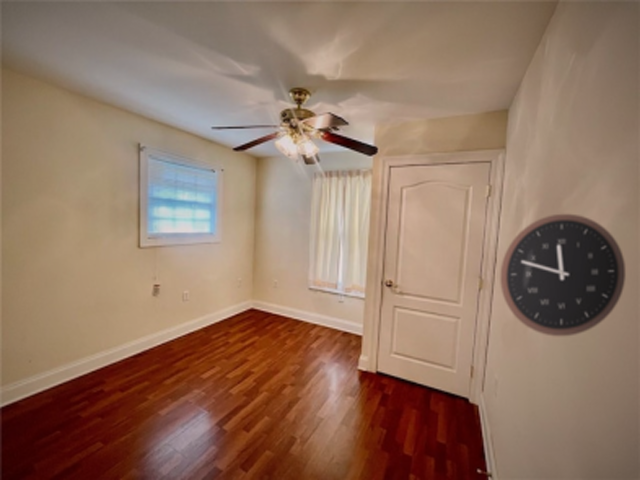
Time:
11.48
